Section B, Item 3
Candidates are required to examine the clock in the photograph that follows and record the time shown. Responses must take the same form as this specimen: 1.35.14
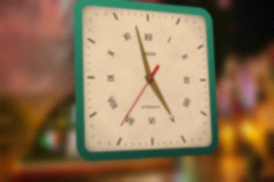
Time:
4.57.36
